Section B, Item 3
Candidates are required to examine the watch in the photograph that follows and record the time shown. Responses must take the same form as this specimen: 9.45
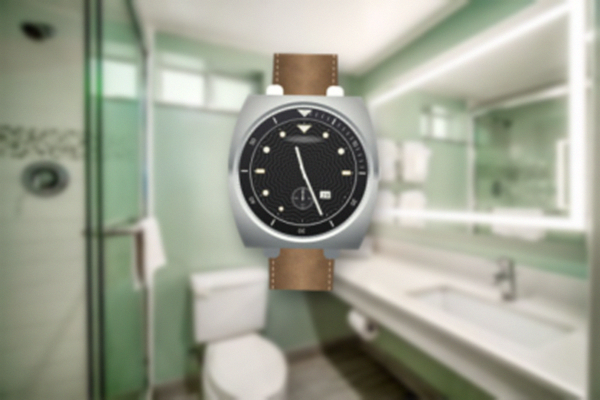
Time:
11.26
